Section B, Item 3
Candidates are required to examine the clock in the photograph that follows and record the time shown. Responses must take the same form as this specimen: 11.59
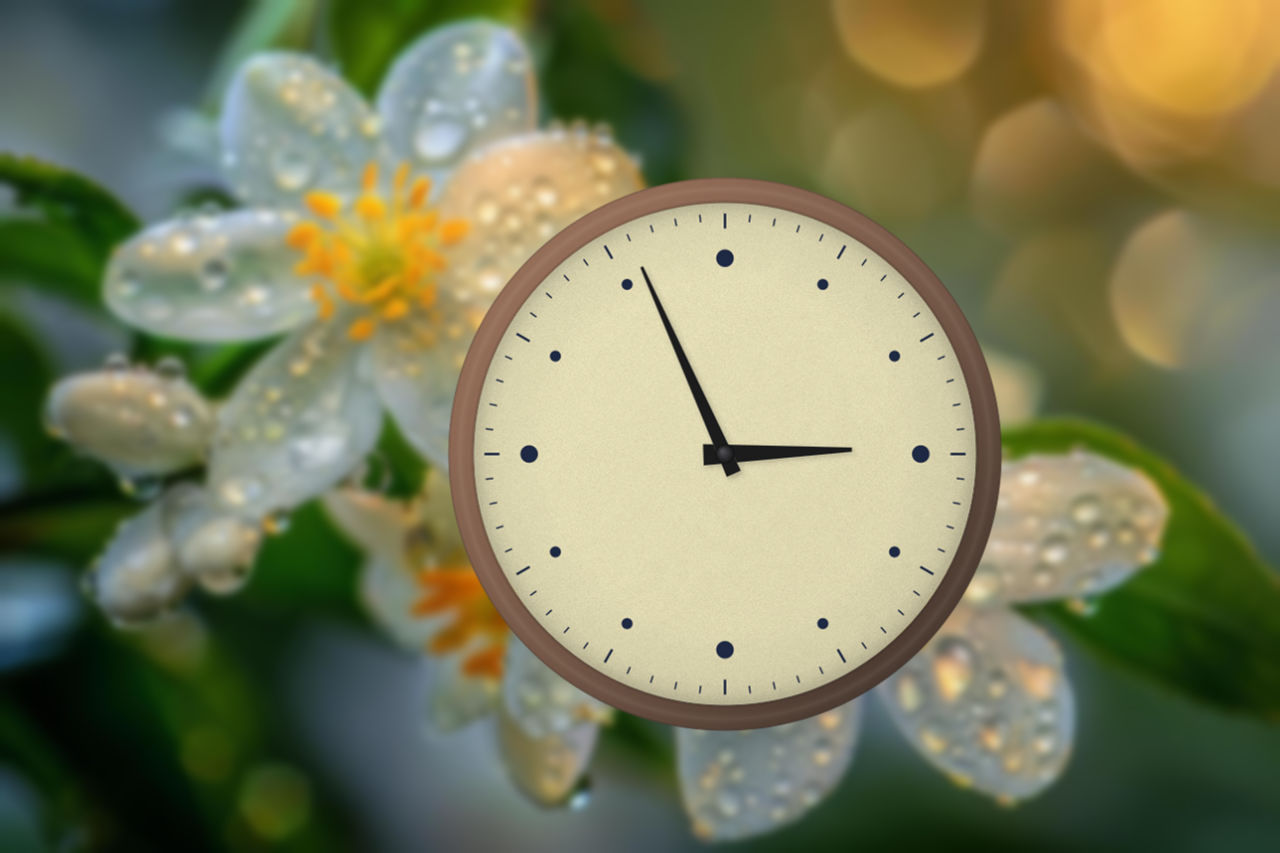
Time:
2.56
